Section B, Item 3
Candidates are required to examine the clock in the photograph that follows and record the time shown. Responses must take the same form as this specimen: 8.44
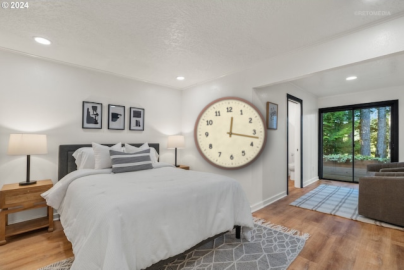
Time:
12.17
